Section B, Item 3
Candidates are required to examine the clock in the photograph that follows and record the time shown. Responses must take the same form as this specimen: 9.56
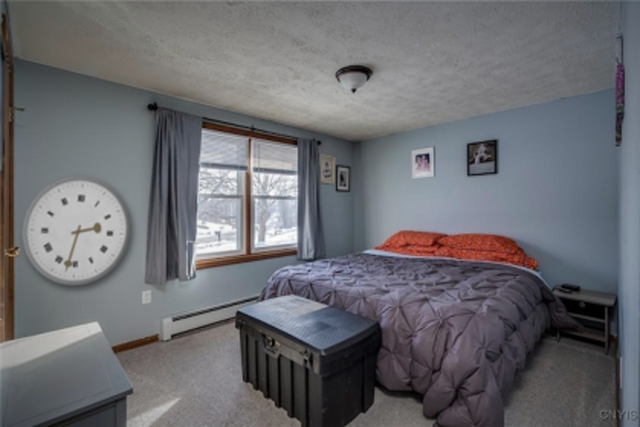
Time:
2.32
